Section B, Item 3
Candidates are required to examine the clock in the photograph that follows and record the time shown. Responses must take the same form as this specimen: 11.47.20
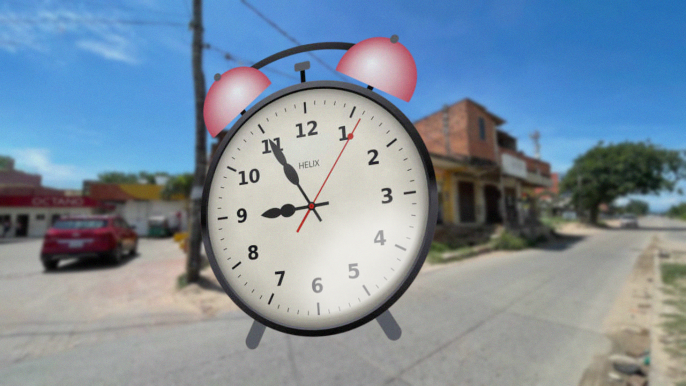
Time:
8.55.06
